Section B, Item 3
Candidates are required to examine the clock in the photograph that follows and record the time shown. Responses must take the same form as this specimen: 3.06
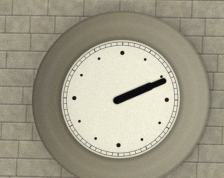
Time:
2.11
